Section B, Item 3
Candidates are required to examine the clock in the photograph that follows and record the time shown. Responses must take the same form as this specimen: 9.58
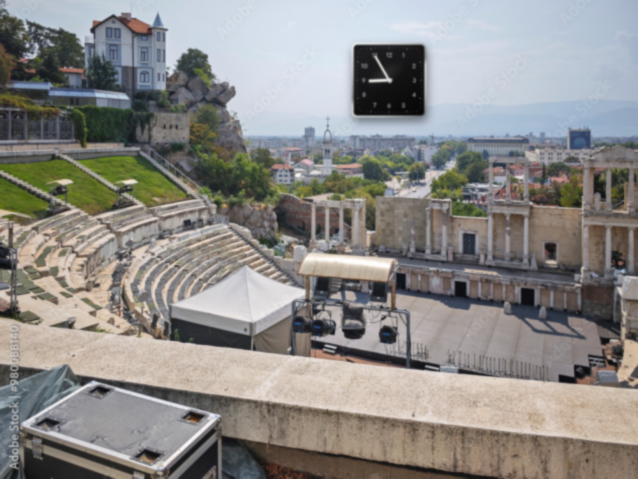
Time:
8.55
